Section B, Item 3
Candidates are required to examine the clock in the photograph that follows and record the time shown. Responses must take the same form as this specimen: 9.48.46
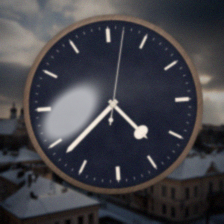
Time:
4.38.02
